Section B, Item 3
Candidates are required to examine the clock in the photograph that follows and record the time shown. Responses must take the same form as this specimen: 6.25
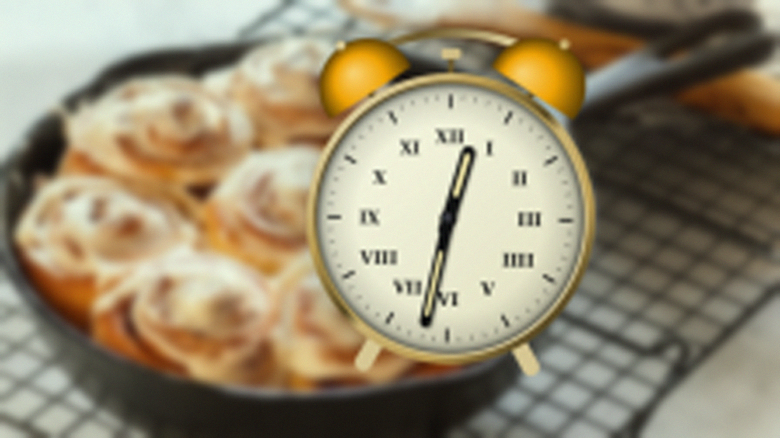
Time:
12.32
